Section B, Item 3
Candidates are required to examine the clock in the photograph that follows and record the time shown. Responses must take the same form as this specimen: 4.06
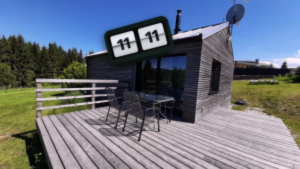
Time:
11.11
